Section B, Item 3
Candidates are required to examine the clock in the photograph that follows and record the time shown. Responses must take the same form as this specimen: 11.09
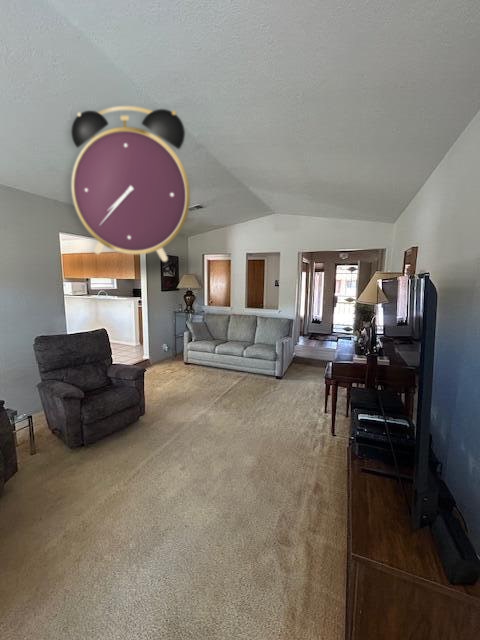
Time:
7.37
